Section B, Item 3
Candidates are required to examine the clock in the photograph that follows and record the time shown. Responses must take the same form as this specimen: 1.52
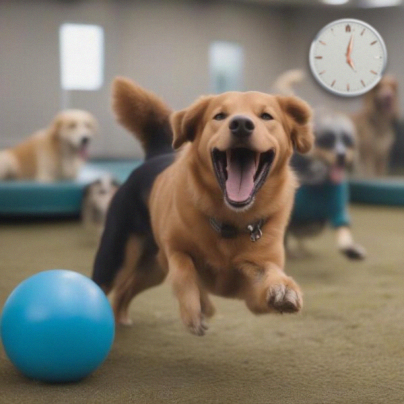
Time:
5.02
